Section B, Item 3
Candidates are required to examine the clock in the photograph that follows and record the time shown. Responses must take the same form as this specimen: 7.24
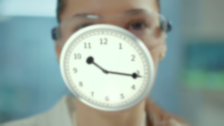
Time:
10.16
